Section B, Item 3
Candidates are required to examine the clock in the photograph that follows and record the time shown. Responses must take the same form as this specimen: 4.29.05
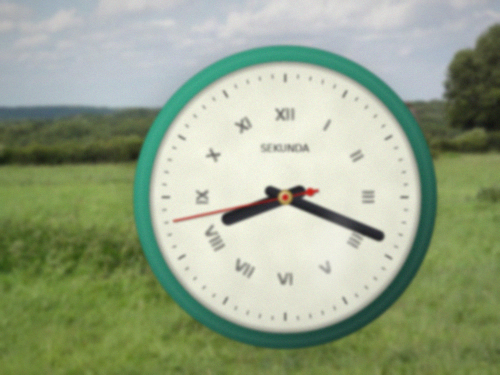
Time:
8.18.43
